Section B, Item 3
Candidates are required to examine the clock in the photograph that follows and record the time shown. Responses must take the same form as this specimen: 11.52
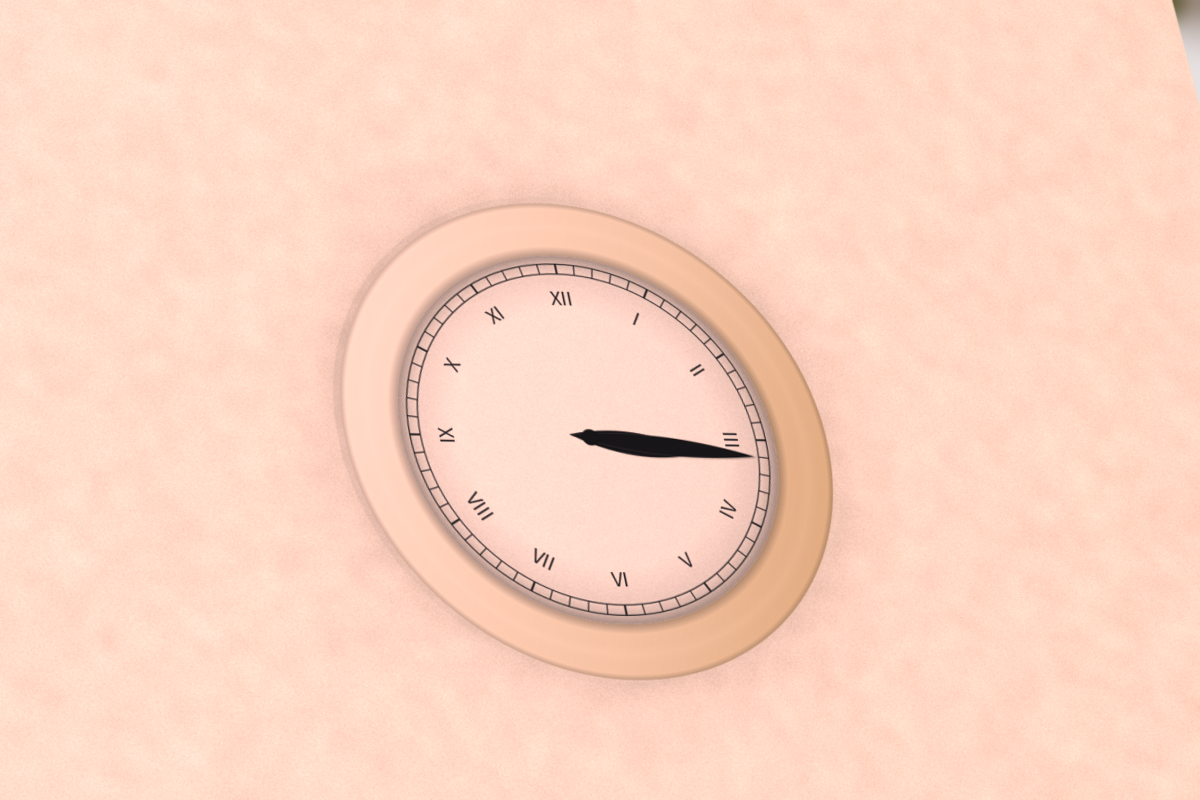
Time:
3.16
